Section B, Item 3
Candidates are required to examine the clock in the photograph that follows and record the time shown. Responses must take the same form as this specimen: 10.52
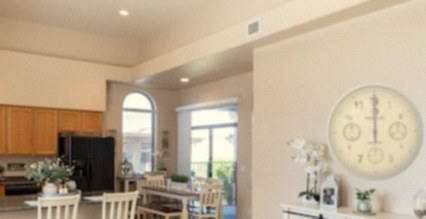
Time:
12.00
